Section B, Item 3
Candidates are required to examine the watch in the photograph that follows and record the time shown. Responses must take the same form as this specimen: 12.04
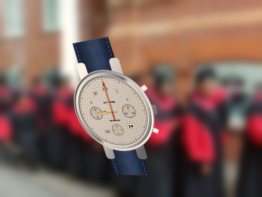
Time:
9.00
